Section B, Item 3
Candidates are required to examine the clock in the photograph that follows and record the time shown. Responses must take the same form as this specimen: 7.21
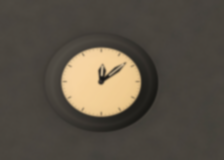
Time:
12.08
